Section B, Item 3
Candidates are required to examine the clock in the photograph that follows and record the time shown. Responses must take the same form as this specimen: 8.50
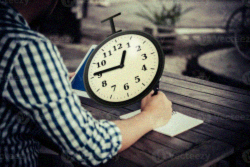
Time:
12.46
